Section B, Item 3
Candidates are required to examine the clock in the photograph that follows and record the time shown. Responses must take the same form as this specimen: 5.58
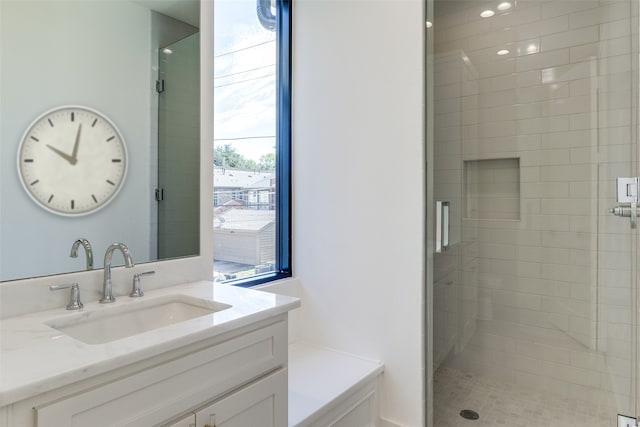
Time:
10.02
